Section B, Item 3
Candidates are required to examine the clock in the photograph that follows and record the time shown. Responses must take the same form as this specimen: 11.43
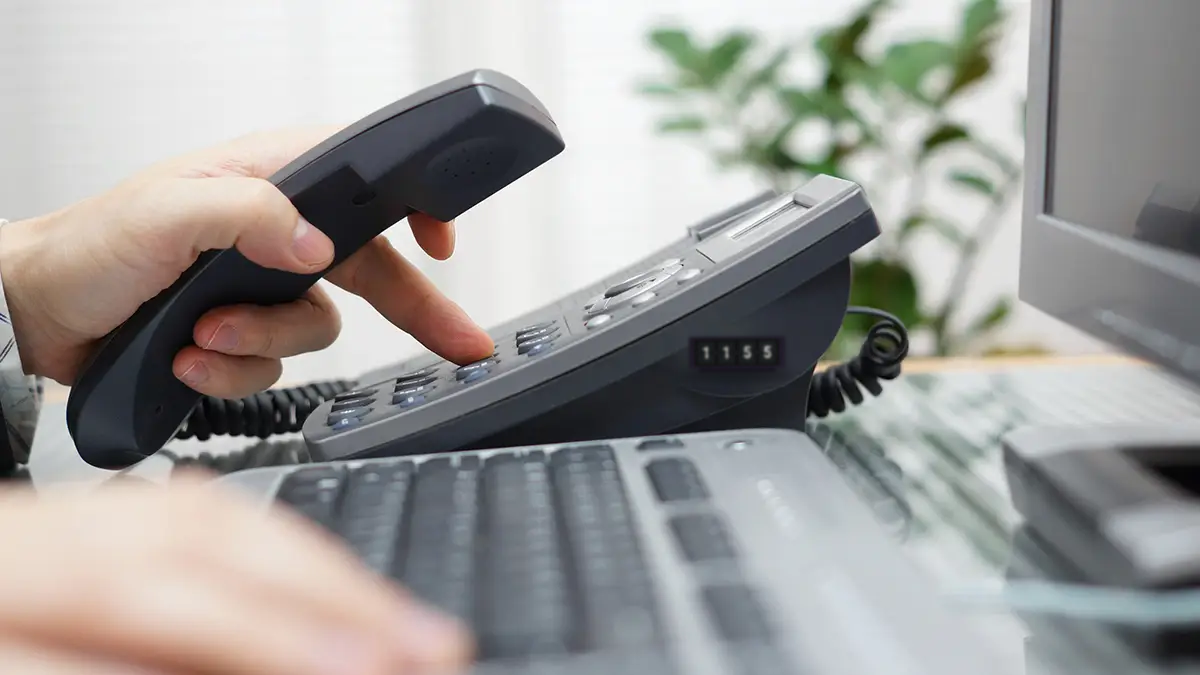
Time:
11.55
